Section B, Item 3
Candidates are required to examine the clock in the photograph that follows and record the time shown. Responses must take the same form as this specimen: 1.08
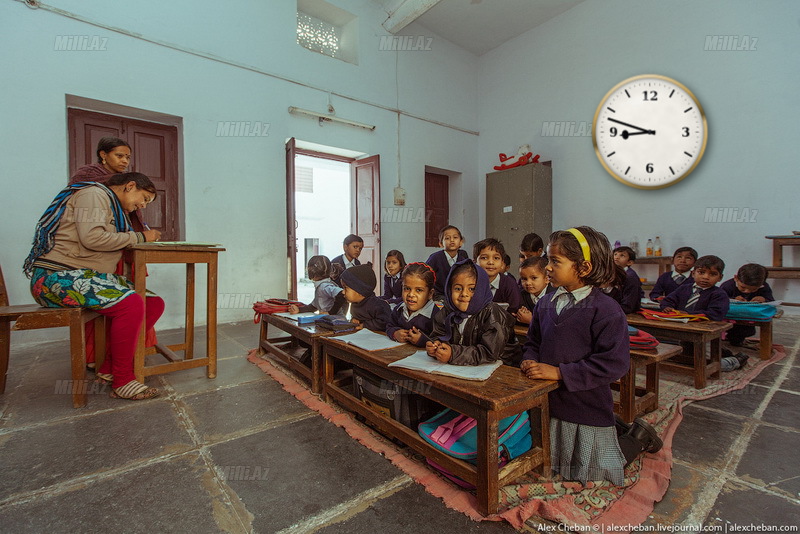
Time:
8.48
